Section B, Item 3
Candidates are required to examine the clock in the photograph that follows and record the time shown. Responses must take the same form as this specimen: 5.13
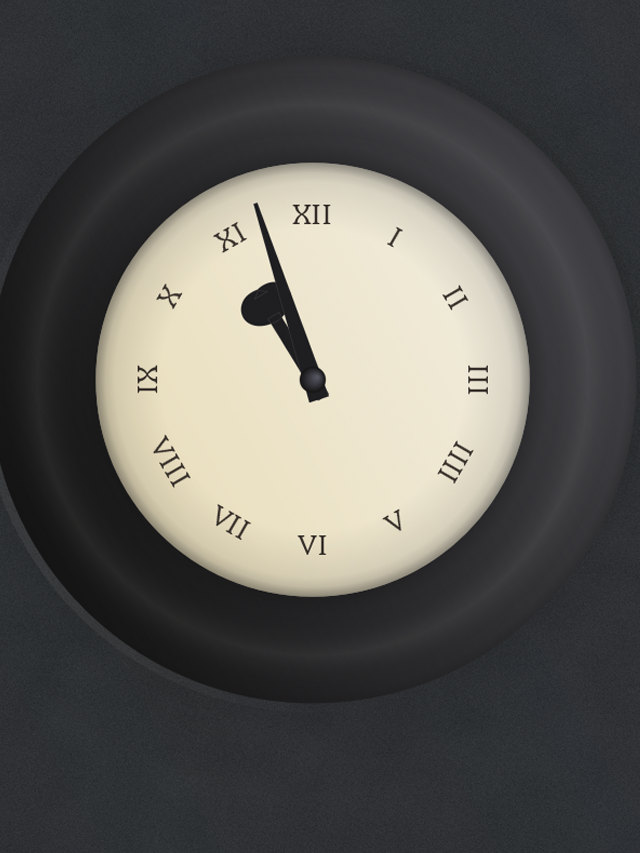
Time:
10.57
